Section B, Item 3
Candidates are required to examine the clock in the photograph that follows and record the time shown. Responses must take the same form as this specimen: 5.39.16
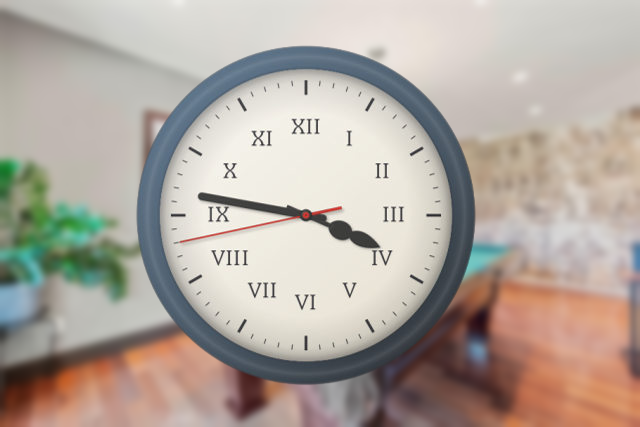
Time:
3.46.43
